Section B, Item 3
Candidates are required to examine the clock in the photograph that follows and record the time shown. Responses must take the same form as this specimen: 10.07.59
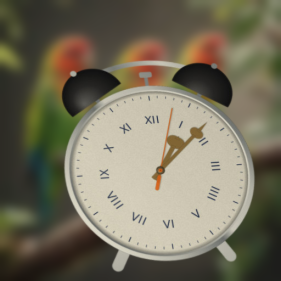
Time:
1.08.03
